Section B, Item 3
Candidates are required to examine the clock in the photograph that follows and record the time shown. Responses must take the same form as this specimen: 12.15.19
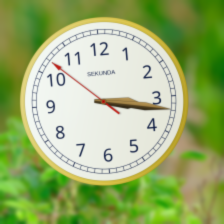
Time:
3.16.52
